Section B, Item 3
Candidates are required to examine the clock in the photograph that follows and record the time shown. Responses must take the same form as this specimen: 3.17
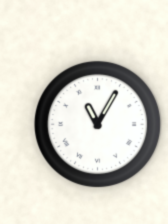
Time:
11.05
